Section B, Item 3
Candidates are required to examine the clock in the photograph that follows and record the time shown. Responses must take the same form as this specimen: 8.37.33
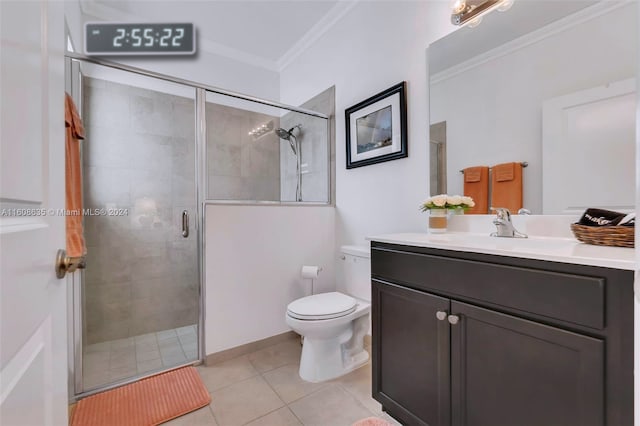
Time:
2.55.22
